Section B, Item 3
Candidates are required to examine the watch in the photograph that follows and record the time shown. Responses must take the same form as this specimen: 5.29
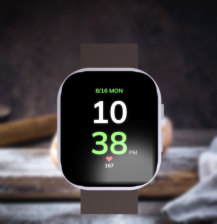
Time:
10.38
